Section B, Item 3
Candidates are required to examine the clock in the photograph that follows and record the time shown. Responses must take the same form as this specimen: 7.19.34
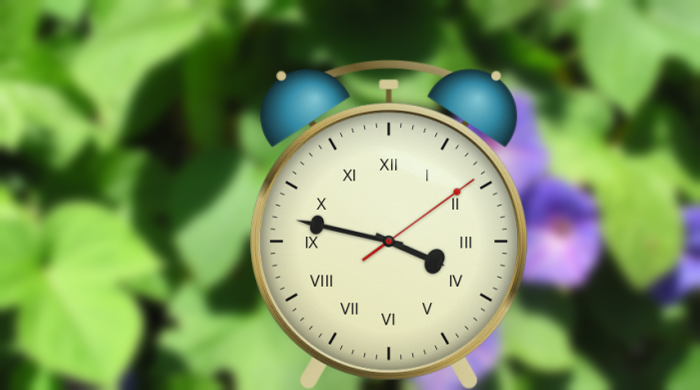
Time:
3.47.09
